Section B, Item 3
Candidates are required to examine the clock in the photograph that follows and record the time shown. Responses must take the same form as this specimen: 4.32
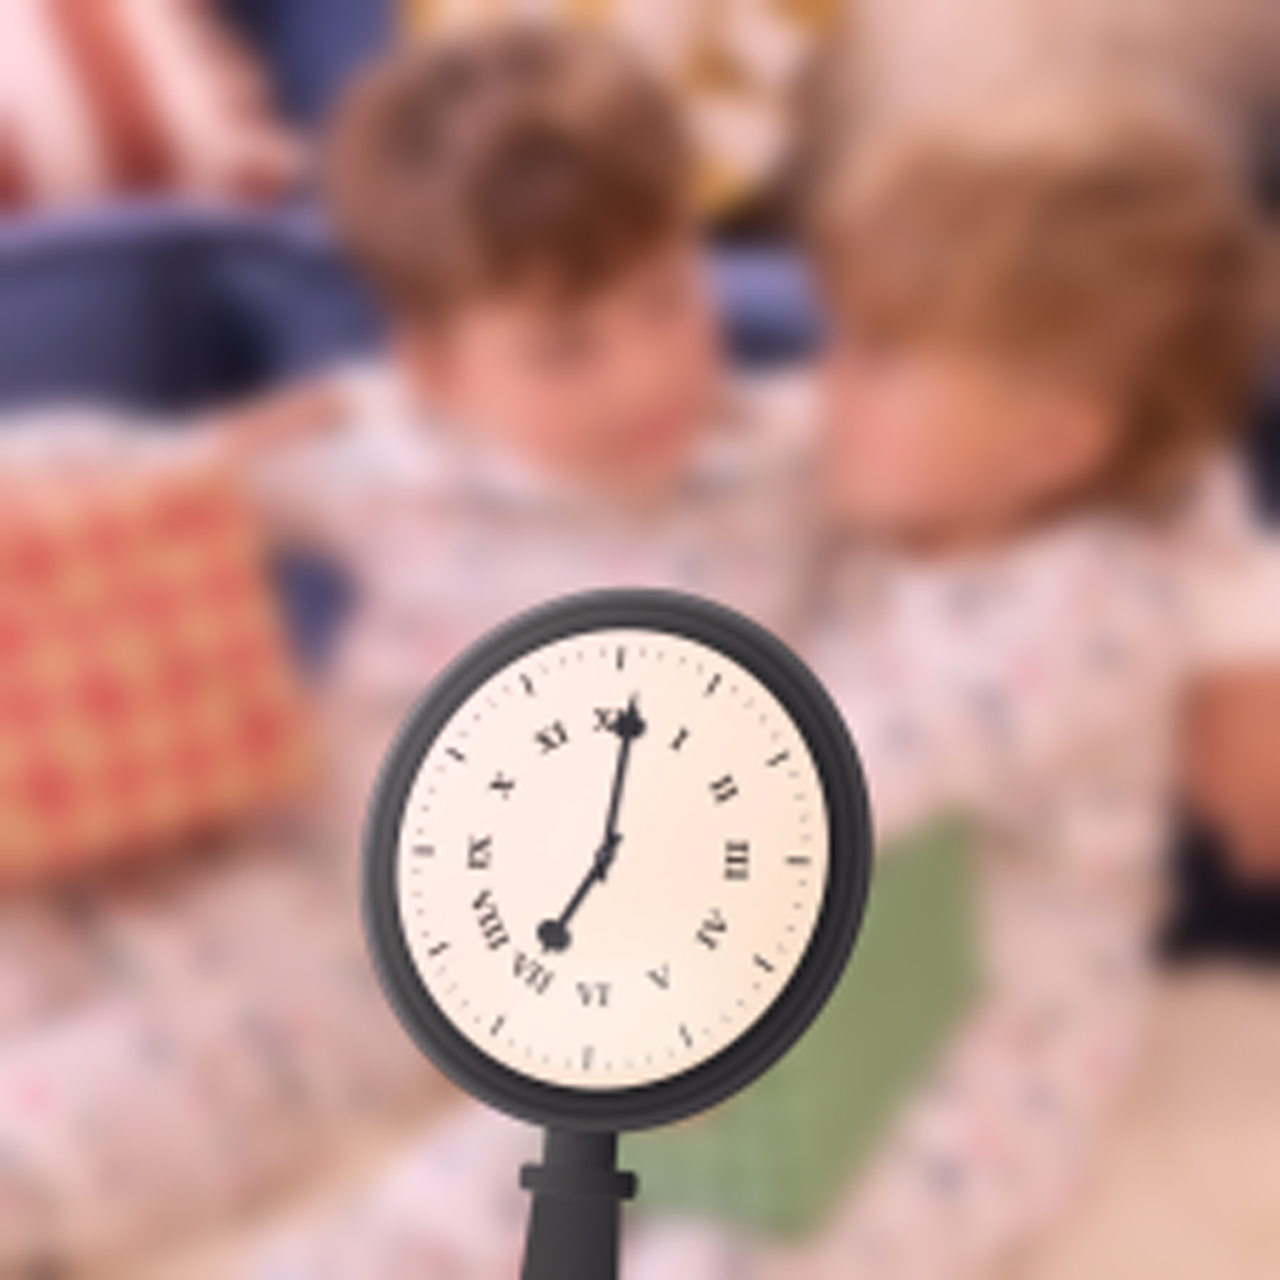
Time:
7.01
